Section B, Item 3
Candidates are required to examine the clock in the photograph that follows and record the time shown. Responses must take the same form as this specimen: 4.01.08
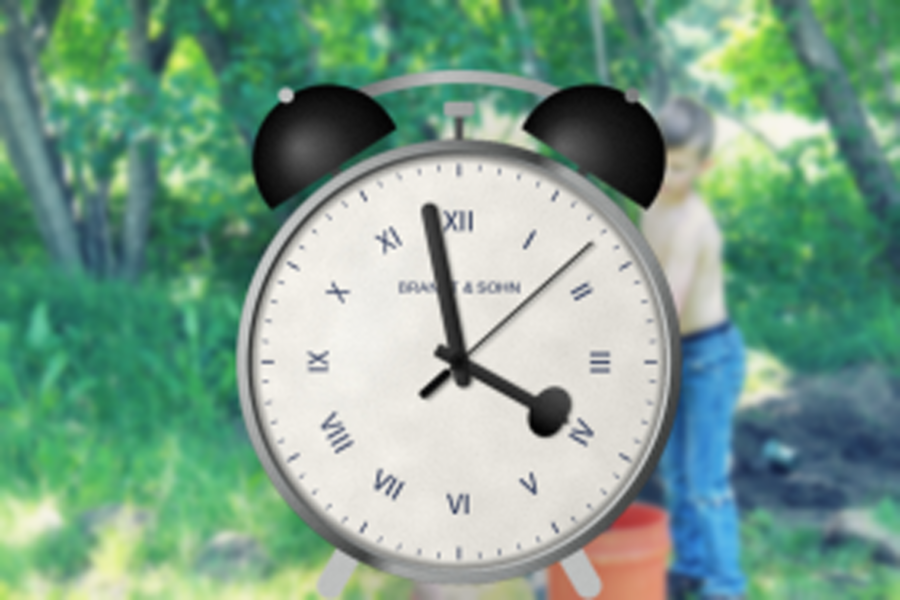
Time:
3.58.08
